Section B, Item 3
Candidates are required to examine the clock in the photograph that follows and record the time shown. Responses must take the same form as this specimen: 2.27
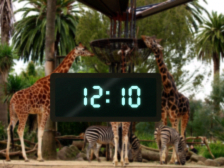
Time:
12.10
